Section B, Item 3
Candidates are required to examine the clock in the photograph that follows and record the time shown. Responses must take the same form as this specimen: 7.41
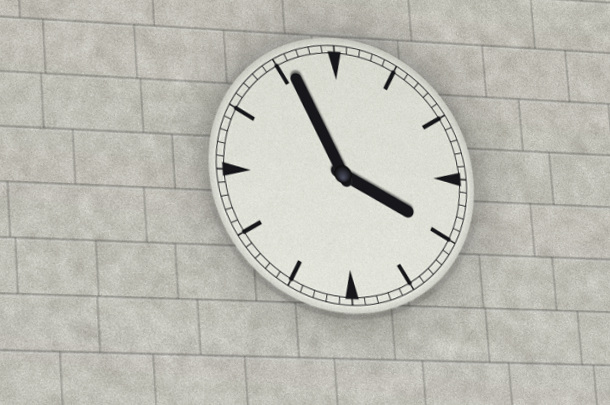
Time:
3.56
